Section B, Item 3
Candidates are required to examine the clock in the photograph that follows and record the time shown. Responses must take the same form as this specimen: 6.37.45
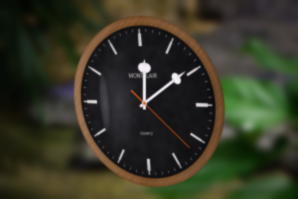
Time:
12.09.22
